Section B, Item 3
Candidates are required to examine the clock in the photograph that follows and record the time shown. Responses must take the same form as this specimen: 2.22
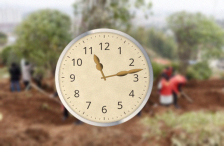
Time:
11.13
